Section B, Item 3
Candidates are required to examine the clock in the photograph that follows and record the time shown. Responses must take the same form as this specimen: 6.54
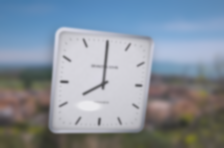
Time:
8.00
